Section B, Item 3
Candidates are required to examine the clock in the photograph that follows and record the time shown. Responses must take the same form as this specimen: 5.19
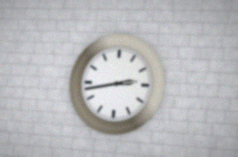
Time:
2.43
